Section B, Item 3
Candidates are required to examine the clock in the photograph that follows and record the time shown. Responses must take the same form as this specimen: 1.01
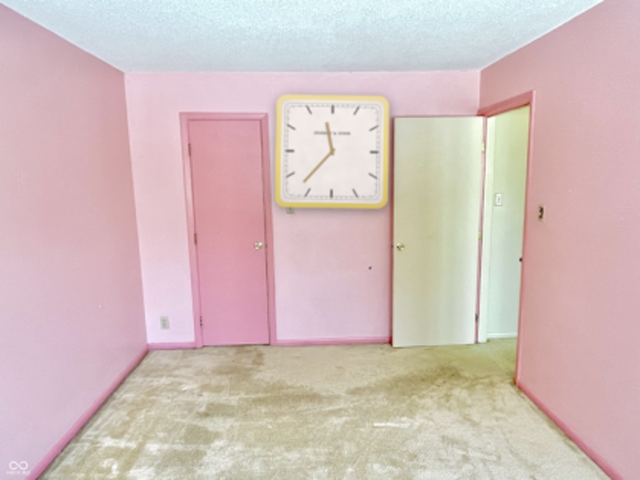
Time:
11.37
